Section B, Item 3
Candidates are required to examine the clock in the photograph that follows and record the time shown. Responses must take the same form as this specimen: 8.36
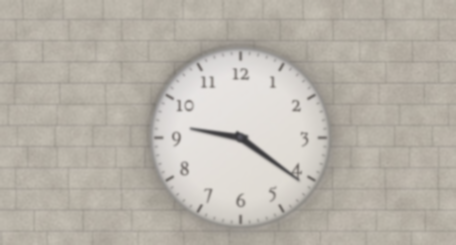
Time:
9.21
